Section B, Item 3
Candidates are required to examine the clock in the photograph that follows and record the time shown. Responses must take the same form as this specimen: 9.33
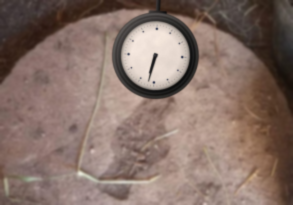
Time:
6.32
